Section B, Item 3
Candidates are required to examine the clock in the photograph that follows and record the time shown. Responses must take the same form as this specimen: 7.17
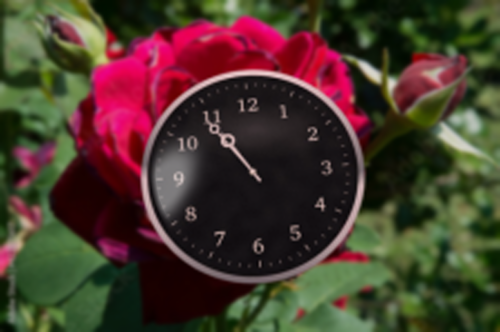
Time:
10.54
